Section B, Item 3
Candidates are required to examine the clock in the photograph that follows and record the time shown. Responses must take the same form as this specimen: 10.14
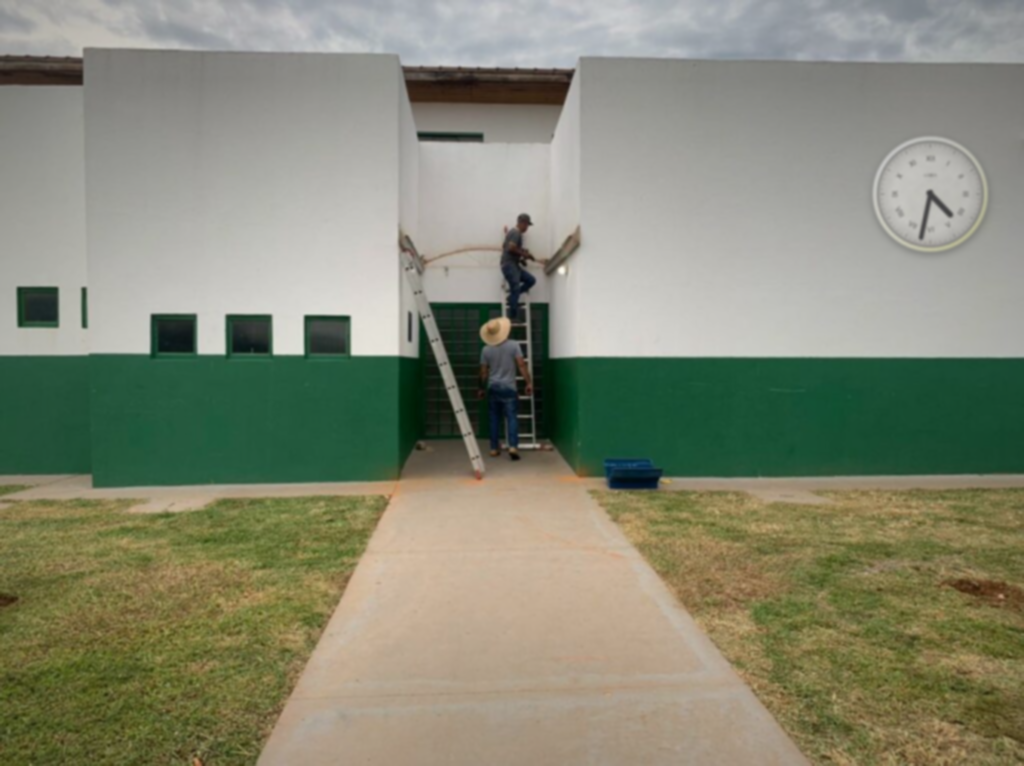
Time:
4.32
